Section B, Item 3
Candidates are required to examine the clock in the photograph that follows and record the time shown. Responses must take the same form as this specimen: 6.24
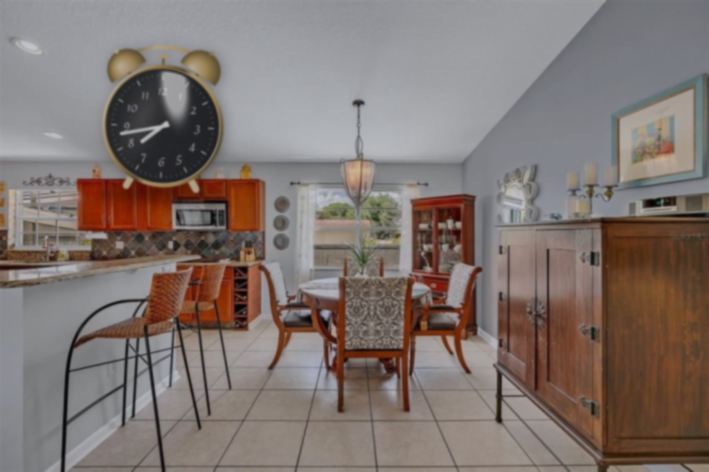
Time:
7.43
